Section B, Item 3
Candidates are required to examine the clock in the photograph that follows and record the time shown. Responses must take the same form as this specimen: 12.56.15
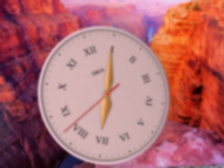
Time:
7.04.42
